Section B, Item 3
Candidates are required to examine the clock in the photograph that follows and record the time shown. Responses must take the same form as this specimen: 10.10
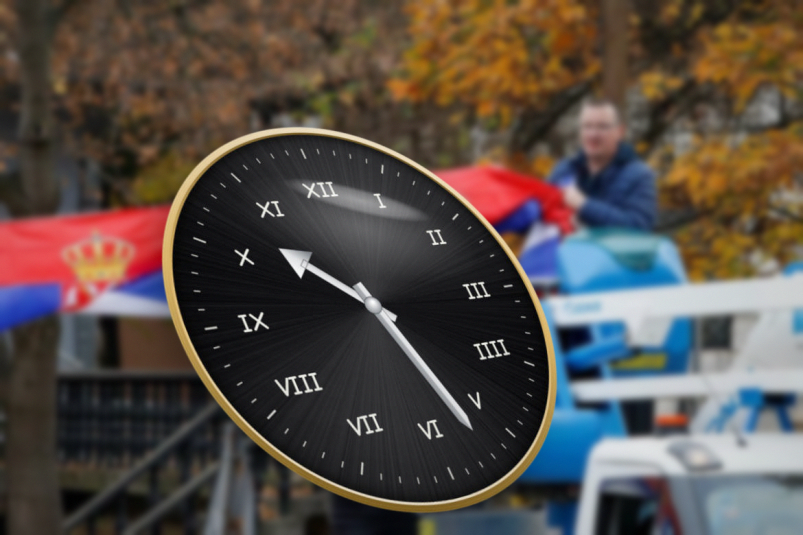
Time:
10.27
